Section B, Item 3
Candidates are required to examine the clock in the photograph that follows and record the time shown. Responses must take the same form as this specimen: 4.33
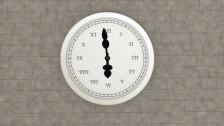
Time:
5.59
